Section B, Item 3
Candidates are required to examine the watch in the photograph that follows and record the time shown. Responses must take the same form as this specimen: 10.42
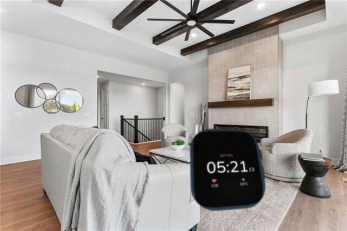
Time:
5.21
